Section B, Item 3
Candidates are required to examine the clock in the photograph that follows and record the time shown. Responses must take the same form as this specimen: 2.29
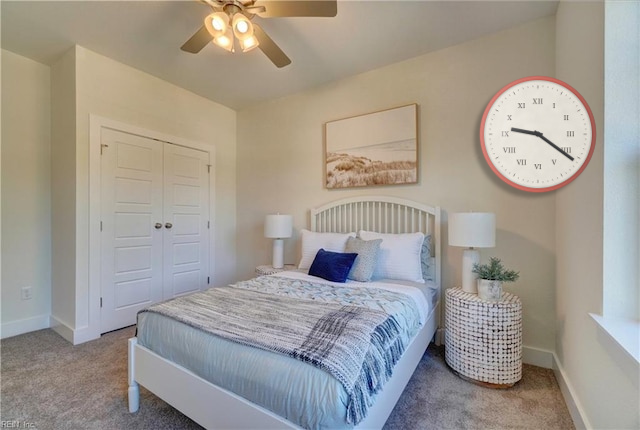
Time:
9.21
